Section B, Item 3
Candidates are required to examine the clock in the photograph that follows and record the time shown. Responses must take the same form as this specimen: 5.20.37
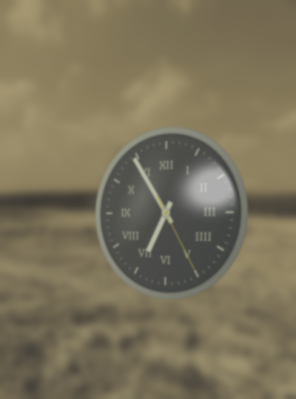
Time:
6.54.25
